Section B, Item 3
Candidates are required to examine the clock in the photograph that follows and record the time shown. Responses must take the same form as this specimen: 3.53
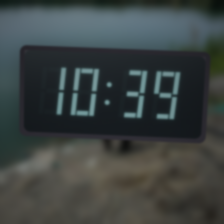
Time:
10.39
